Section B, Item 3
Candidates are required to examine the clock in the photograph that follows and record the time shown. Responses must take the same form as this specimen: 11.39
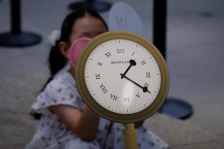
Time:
1.21
